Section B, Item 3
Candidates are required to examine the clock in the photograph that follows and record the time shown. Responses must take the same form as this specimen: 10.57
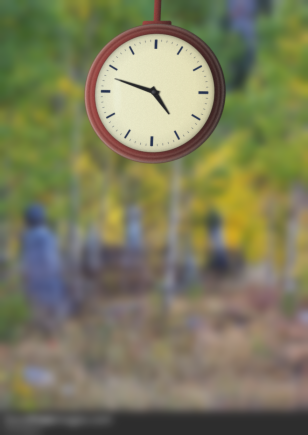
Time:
4.48
